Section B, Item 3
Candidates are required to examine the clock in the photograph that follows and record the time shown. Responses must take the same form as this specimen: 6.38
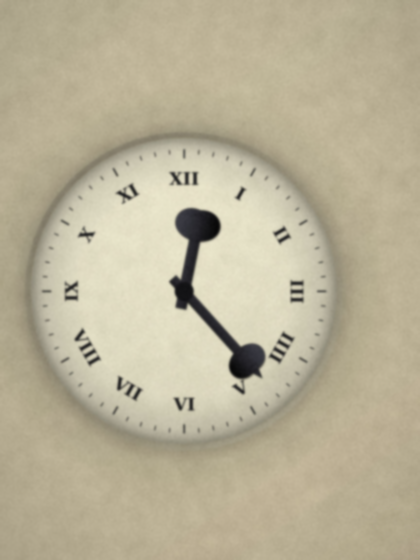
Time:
12.23
